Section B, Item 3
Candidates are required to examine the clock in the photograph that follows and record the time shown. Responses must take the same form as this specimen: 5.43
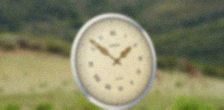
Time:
1.52
